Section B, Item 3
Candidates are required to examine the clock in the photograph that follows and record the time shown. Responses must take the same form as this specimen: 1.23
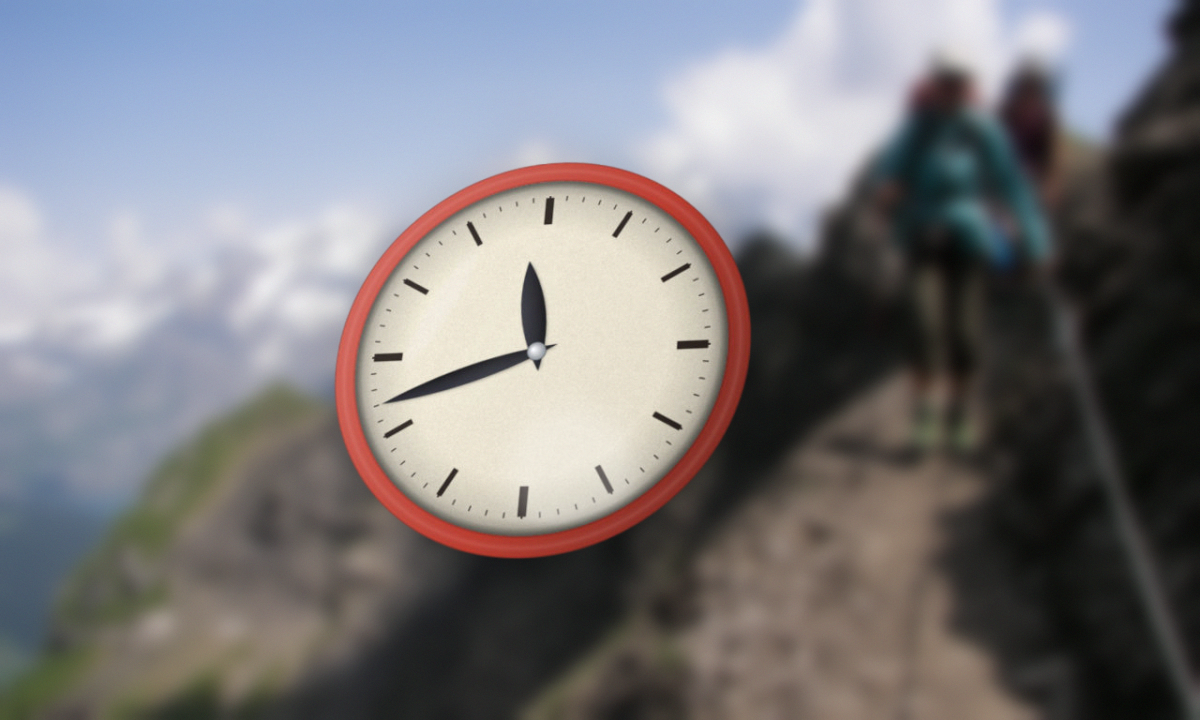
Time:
11.42
